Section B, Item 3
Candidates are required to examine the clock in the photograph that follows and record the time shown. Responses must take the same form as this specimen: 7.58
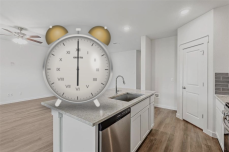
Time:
6.00
